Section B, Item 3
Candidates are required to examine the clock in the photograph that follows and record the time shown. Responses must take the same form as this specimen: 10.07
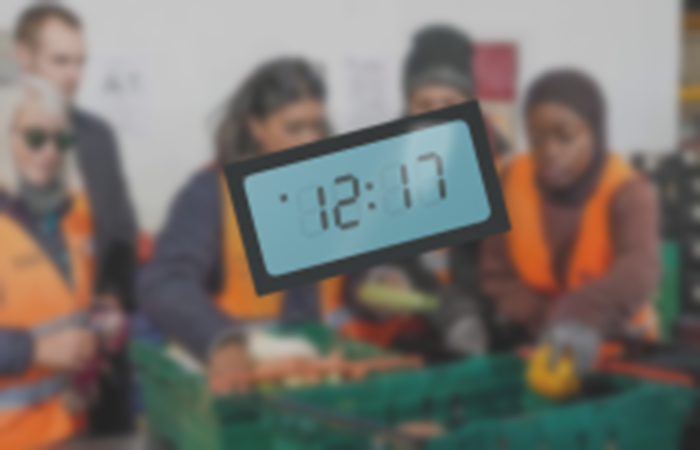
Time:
12.17
